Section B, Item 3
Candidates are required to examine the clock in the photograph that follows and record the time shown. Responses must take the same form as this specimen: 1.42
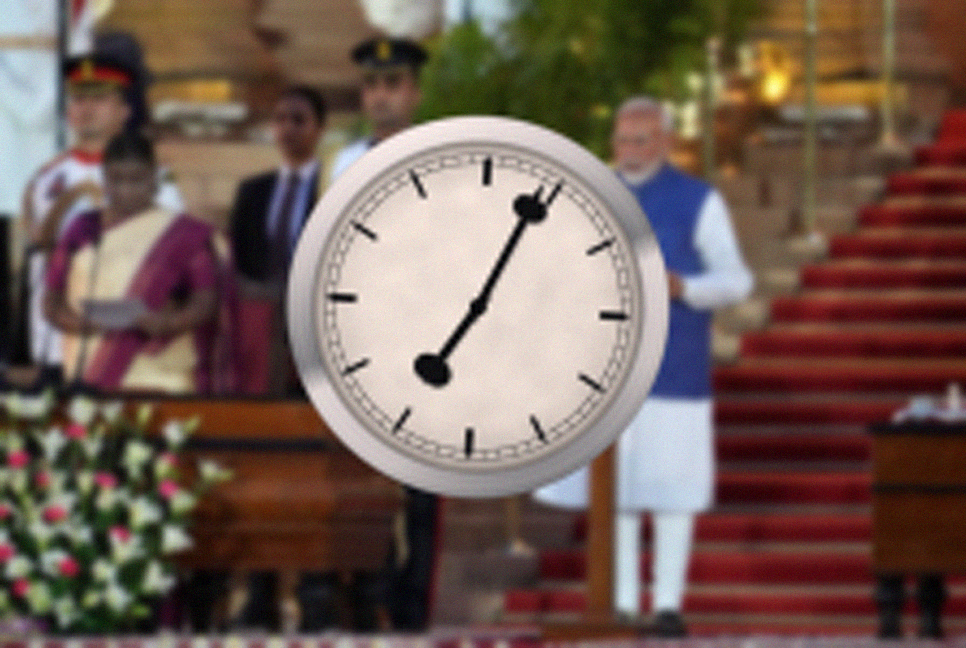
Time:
7.04
